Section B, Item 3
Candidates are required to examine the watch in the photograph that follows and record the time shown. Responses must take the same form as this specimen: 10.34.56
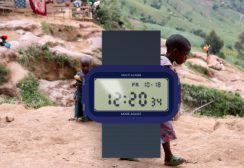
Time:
12.20.34
